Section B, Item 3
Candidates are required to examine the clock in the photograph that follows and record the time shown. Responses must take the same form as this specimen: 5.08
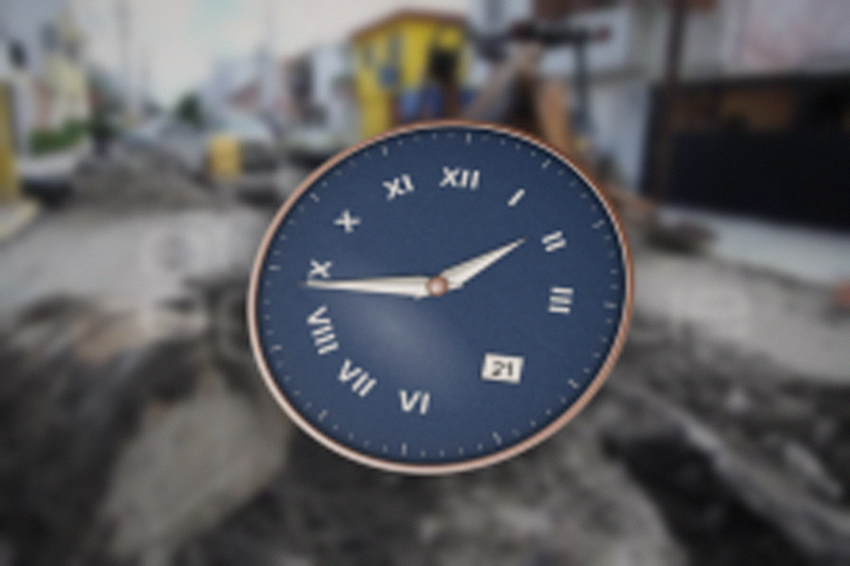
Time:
1.44
